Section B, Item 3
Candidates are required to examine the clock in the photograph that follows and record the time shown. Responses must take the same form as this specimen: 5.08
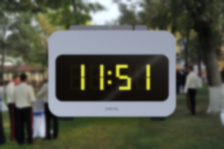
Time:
11.51
